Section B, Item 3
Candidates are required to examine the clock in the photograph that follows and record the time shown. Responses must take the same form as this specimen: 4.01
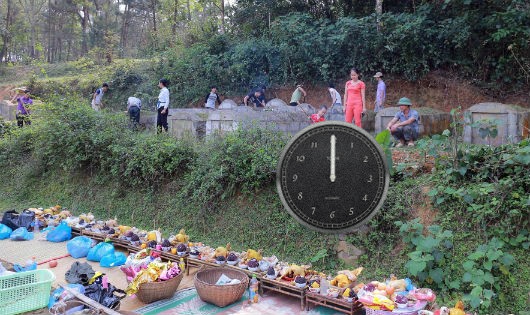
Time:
12.00
